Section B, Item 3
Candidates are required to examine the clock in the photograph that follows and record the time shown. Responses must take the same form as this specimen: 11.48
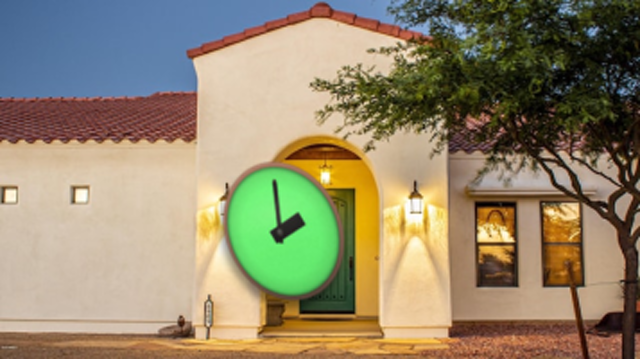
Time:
2.00
